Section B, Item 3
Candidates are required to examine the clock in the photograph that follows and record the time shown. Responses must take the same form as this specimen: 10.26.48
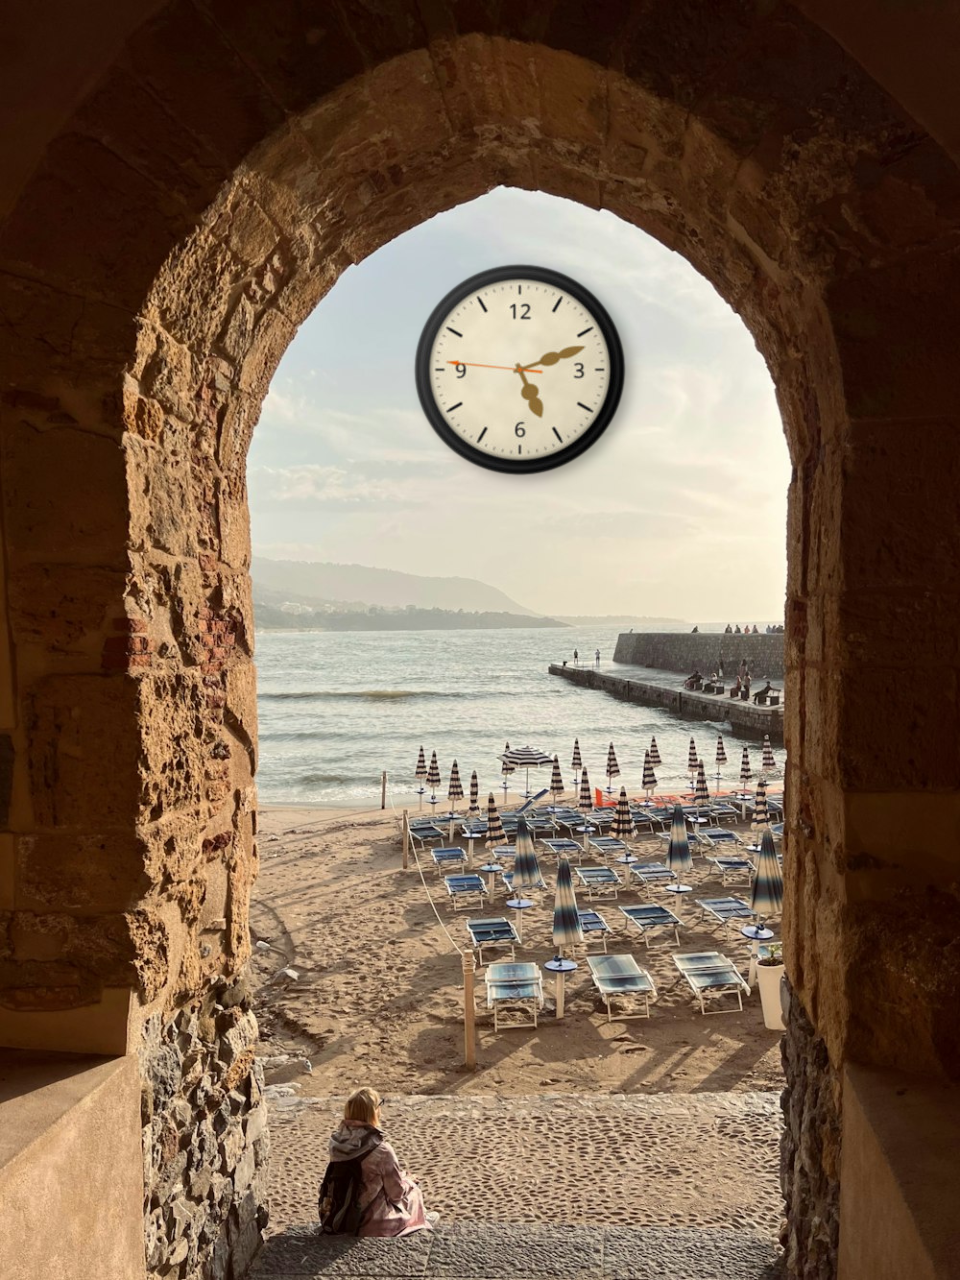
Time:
5.11.46
